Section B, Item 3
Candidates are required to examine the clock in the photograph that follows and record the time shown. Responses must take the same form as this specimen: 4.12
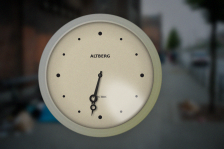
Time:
6.32
